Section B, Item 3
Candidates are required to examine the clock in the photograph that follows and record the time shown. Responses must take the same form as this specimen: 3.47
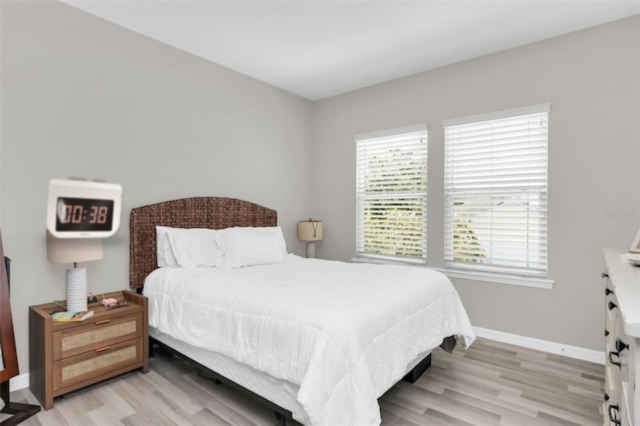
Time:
0.38
